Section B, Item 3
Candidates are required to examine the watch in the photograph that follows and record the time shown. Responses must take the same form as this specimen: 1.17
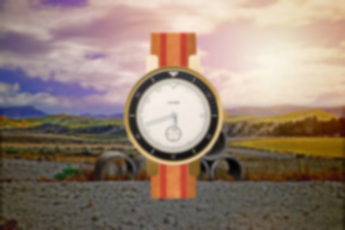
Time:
5.42
